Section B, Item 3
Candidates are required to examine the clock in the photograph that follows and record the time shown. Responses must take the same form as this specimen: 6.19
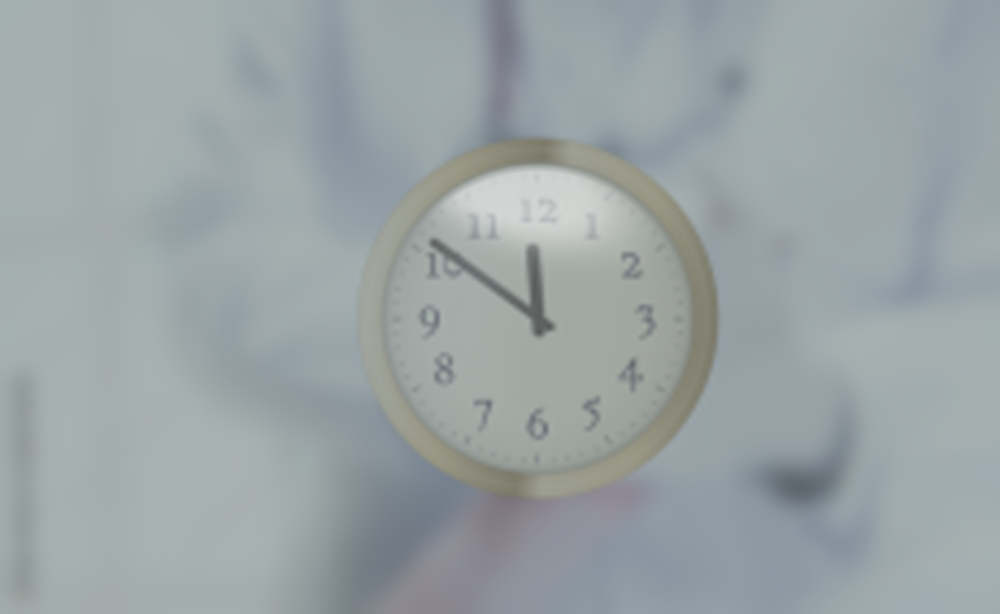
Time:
11.51
